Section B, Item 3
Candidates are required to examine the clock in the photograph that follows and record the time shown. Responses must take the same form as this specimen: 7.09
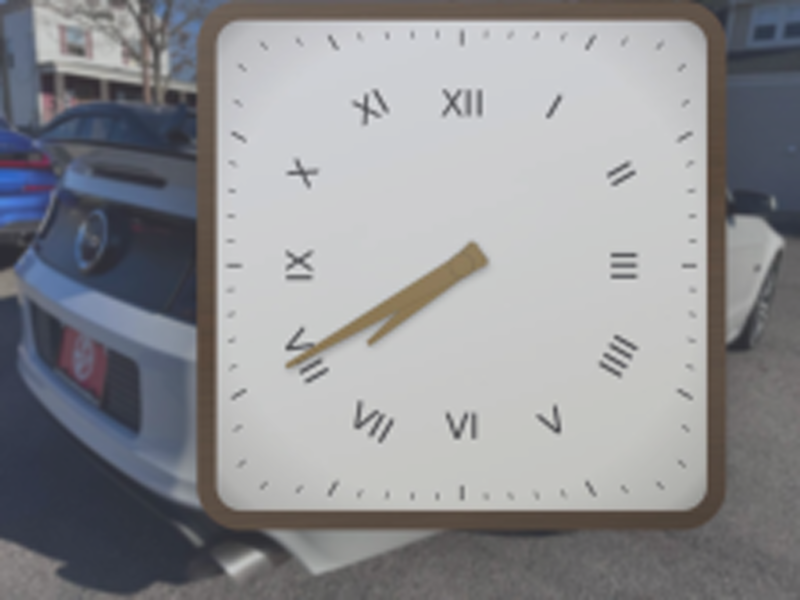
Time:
7.40
